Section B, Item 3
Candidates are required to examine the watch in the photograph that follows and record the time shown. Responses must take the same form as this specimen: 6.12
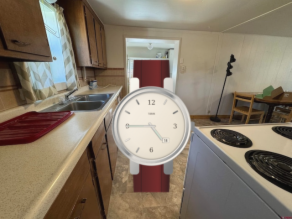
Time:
4.45
